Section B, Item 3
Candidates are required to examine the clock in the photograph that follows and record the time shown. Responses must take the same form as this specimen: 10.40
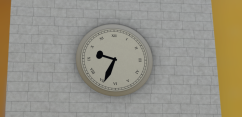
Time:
9.34
